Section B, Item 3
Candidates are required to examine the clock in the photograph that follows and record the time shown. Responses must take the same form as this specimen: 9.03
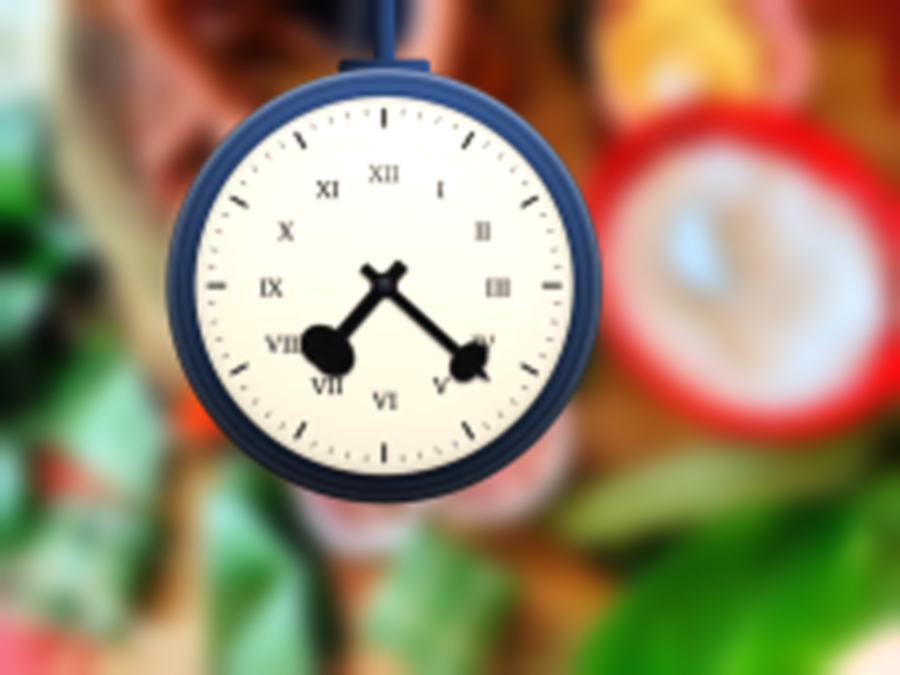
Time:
7.22
